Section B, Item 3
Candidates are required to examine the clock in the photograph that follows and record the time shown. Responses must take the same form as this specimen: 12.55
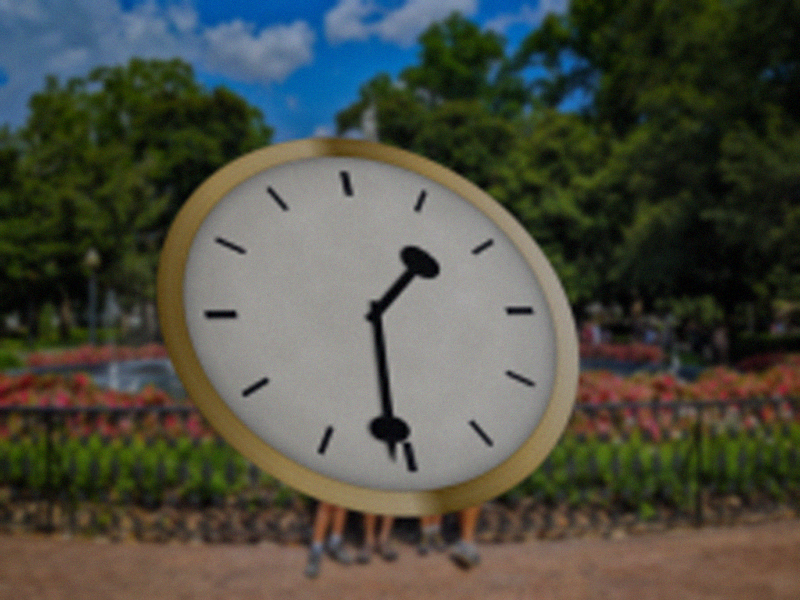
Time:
1.31
